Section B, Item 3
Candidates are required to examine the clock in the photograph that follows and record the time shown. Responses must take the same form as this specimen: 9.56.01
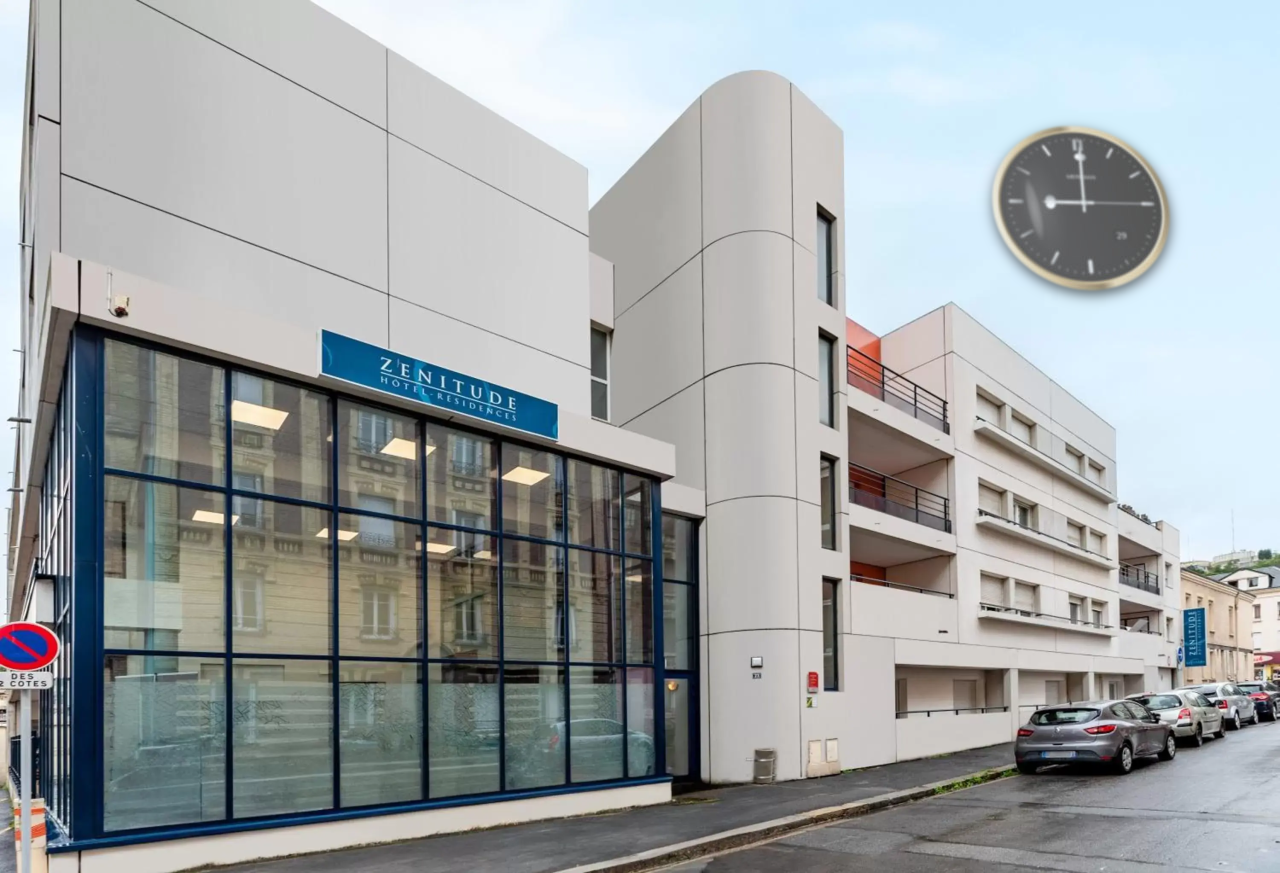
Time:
9.00.15
